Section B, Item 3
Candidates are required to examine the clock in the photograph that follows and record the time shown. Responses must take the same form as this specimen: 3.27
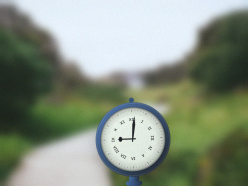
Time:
9.01
